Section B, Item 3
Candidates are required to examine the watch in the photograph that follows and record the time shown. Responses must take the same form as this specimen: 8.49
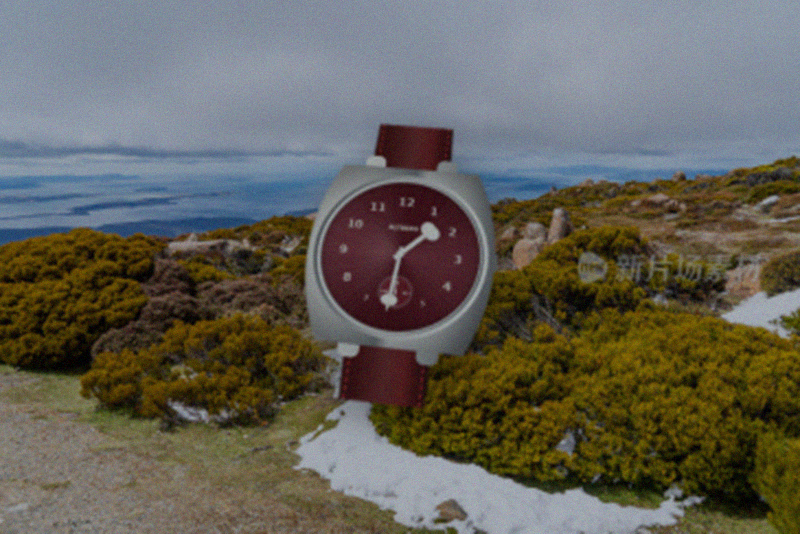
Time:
1.31
